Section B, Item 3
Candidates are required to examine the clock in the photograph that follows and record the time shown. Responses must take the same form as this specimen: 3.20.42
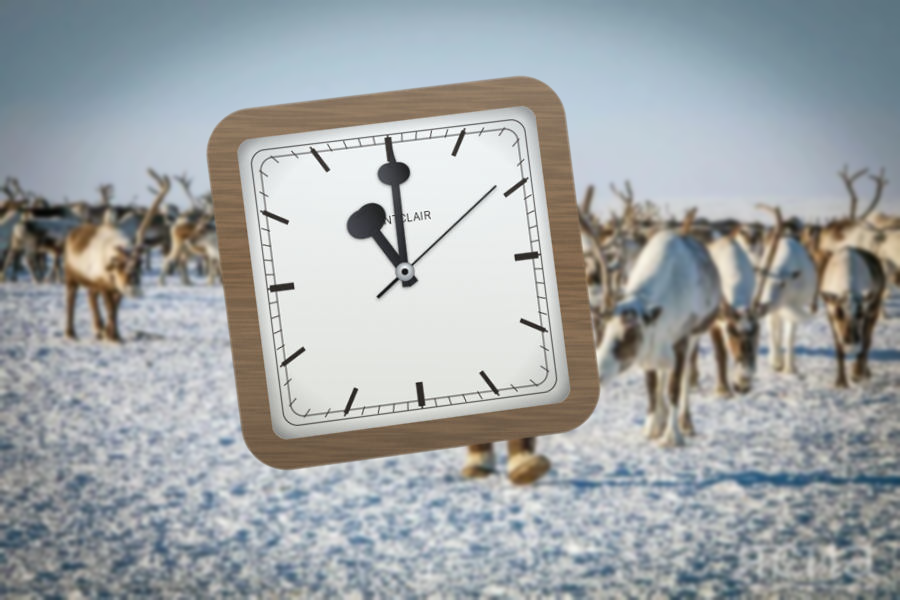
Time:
11.00.09
